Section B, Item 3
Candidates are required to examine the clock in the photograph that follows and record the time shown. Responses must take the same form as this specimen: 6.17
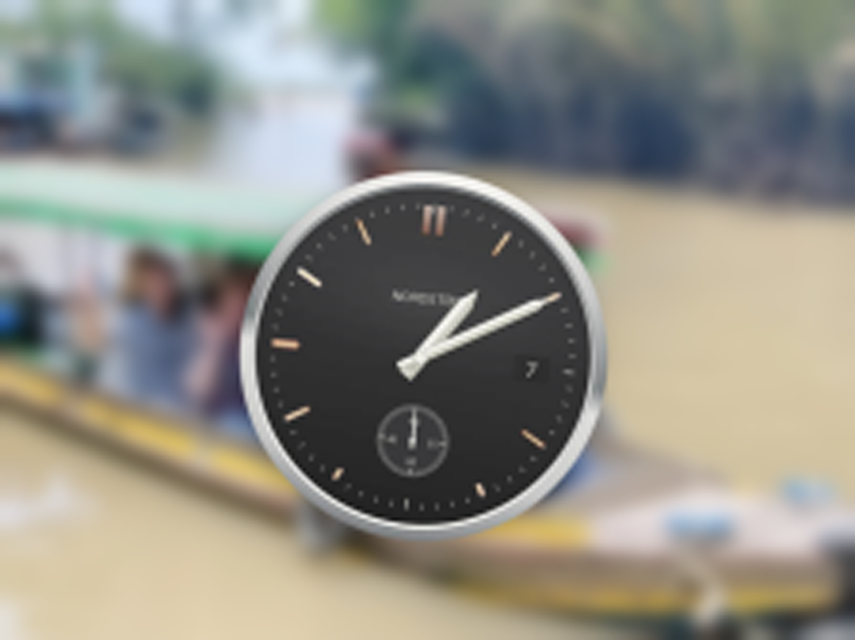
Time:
1.10
